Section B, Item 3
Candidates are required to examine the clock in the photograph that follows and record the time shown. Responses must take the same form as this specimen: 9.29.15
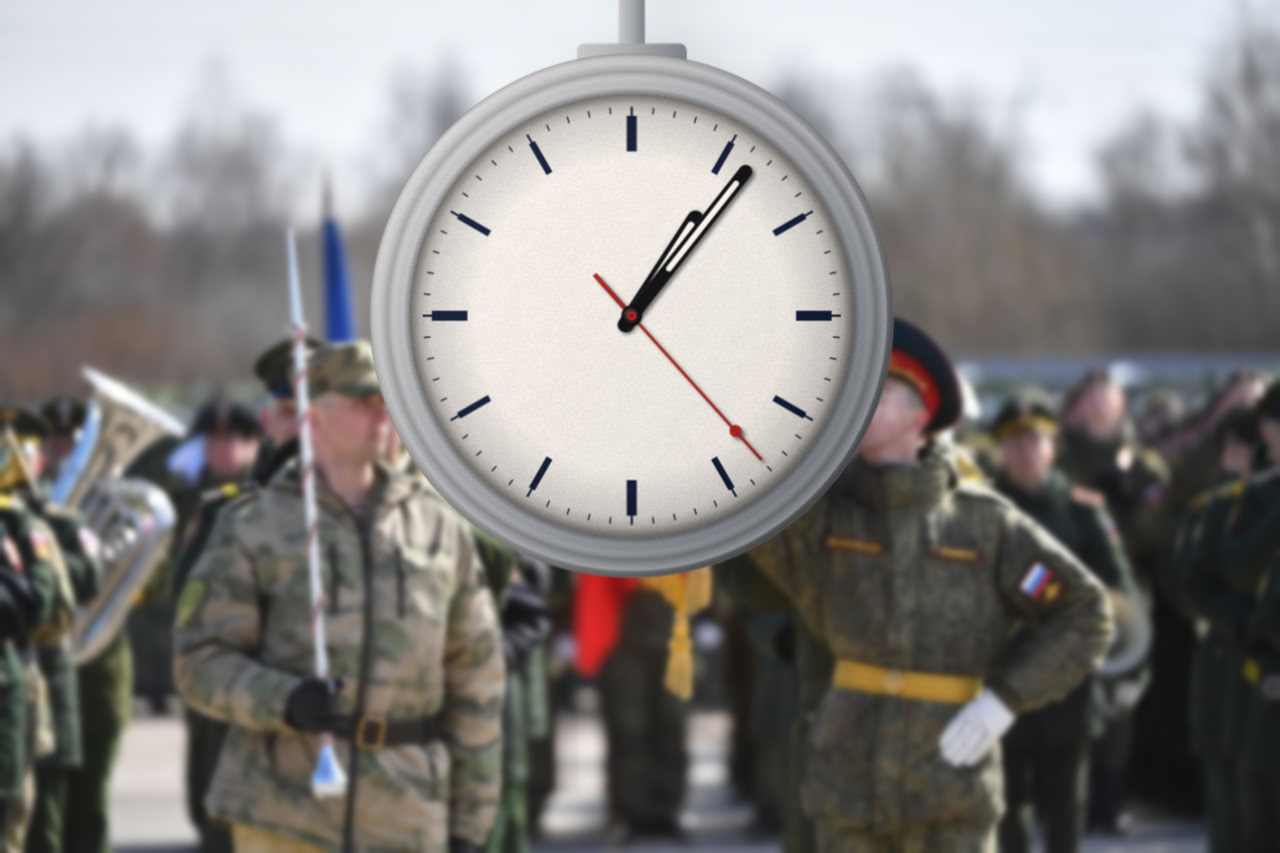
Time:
1.06.23
